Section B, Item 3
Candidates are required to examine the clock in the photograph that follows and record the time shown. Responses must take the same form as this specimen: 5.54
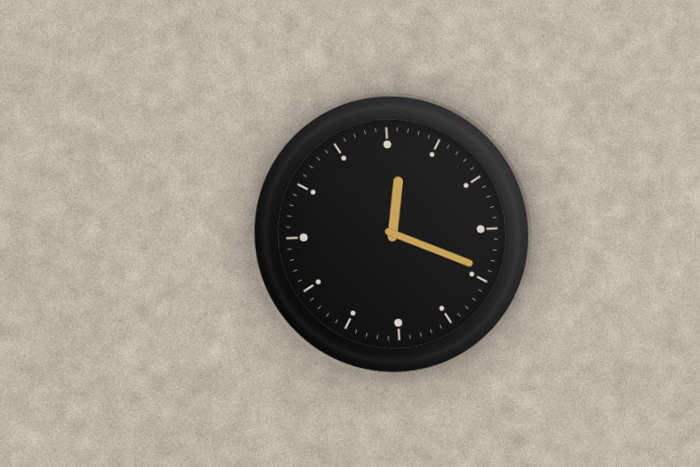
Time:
12.19
